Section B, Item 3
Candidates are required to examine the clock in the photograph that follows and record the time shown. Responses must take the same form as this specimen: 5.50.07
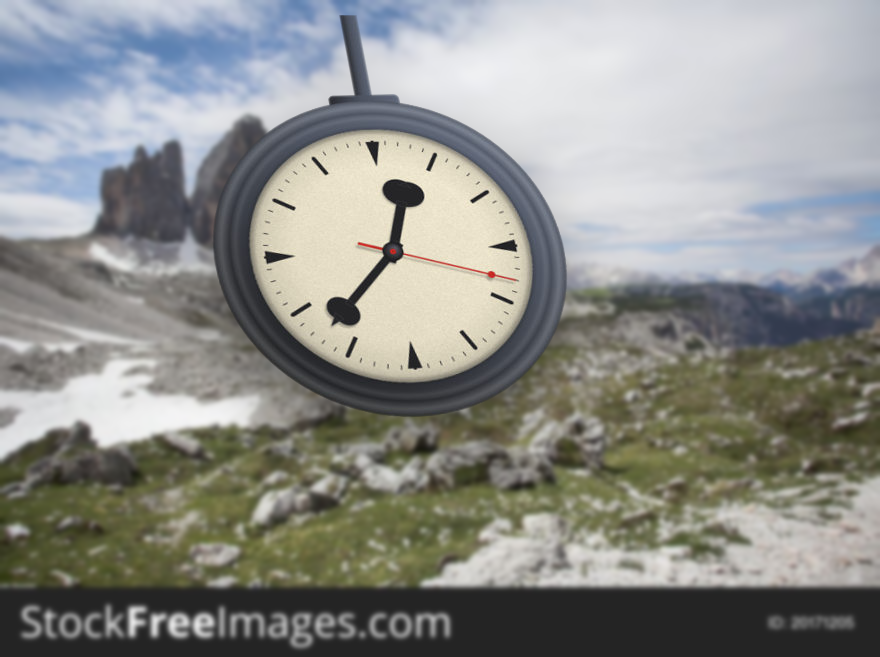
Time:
12.37.18
